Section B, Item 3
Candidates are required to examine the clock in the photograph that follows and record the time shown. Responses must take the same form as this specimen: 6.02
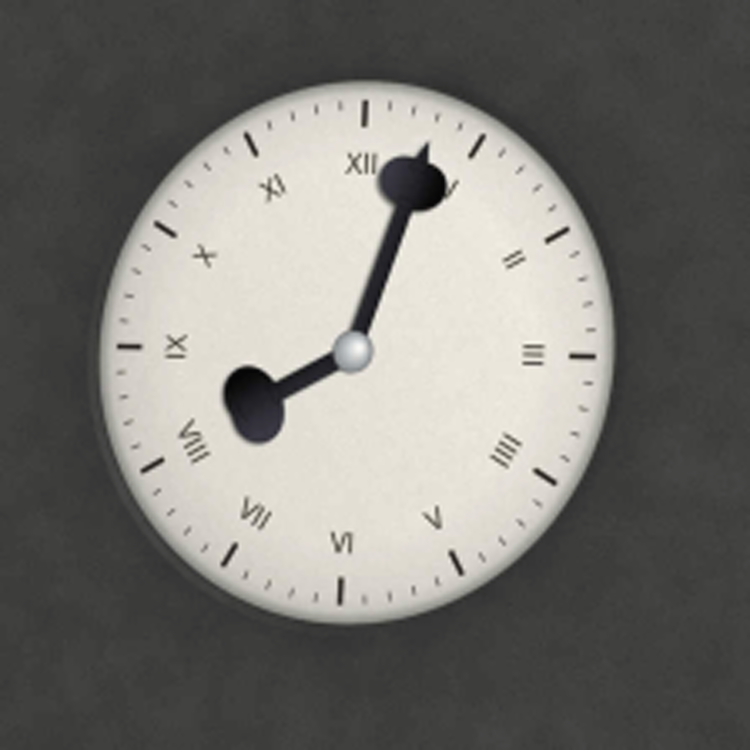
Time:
8.03
